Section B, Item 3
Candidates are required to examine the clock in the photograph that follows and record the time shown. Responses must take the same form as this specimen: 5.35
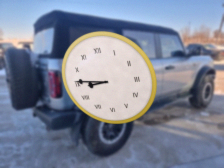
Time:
8.46
